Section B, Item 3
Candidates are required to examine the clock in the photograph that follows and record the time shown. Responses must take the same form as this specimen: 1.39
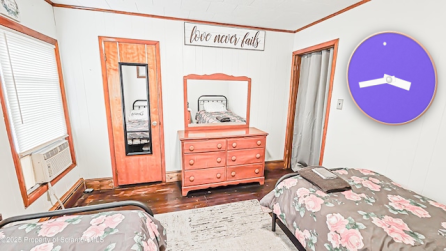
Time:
3.44
